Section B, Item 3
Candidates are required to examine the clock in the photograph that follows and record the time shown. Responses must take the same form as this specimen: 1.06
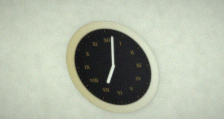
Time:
7.02
